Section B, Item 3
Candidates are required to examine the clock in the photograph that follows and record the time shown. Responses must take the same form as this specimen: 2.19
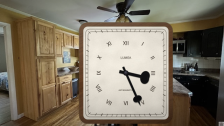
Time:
3.26
